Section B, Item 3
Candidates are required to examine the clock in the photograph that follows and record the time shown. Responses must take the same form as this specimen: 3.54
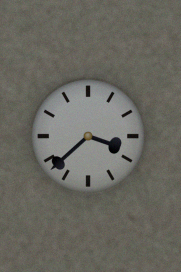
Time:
3.38
